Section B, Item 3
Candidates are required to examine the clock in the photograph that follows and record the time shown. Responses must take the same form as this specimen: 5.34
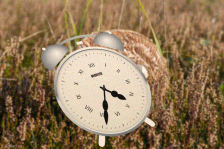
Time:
4.34
